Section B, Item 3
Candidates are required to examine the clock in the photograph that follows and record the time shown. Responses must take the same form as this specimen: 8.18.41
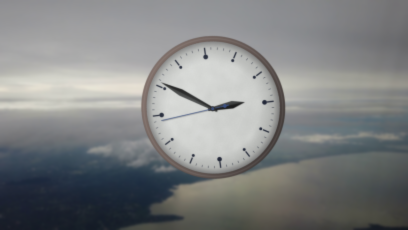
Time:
2.50.44
